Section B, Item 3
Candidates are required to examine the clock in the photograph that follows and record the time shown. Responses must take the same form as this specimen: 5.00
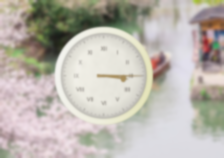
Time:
3.15
